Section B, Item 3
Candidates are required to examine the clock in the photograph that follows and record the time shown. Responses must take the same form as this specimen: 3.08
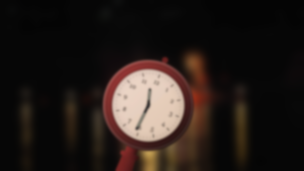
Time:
11.31
